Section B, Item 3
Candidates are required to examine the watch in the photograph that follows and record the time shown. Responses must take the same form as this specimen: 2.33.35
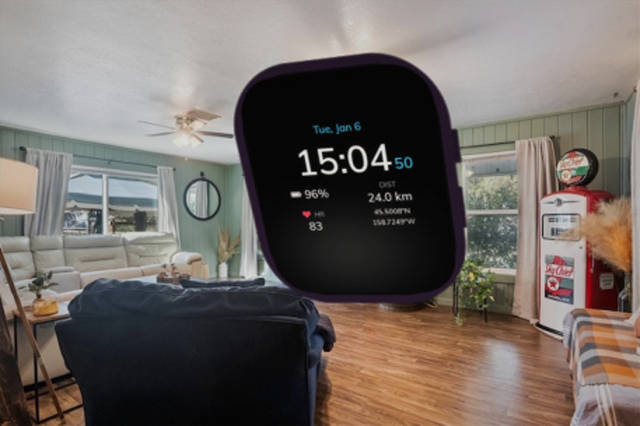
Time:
15.04.50
